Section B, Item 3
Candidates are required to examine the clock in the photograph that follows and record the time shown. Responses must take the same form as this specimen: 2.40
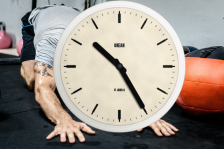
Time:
10.25
